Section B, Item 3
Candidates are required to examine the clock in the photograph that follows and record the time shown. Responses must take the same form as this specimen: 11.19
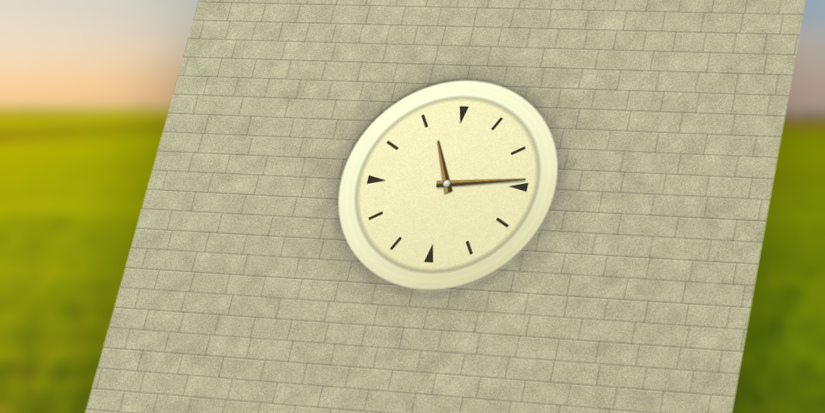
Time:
11.14
